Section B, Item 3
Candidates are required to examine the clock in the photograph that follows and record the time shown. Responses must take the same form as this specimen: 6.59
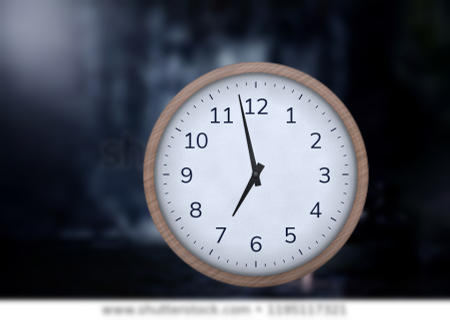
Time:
6.58
